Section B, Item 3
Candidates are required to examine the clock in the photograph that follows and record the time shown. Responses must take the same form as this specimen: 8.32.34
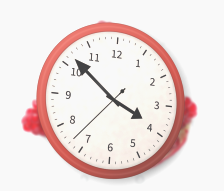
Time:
3.51.37
